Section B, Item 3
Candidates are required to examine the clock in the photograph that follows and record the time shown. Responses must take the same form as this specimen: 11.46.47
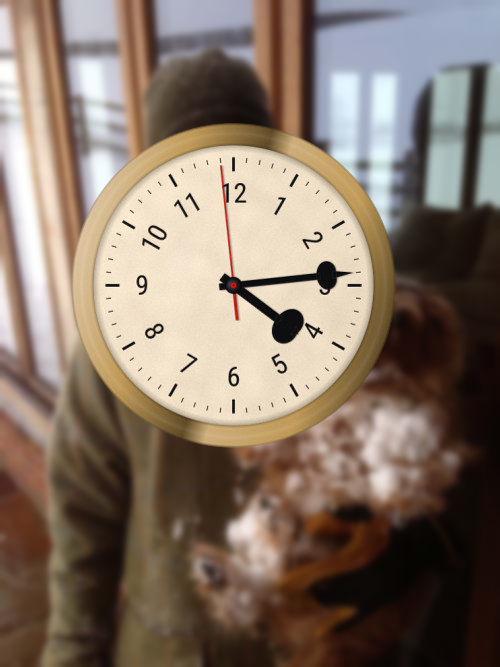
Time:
4.13.59
